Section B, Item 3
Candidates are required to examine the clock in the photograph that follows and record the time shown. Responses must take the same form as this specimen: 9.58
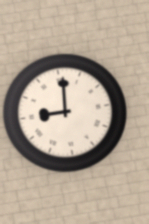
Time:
9.01
